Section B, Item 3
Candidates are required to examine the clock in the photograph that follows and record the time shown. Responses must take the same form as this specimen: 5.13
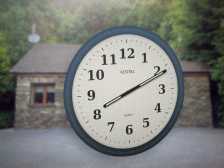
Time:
8.11
